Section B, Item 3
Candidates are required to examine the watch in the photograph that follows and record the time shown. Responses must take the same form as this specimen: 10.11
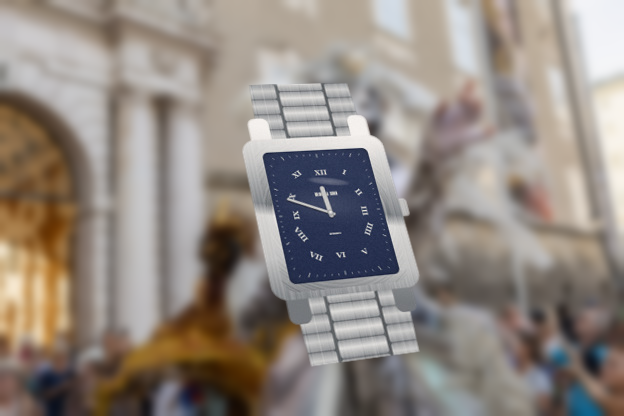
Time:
11.49
